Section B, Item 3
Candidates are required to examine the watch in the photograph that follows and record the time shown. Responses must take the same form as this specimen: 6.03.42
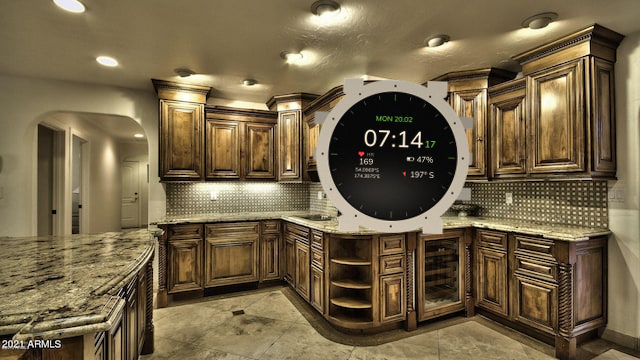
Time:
7.14.17
